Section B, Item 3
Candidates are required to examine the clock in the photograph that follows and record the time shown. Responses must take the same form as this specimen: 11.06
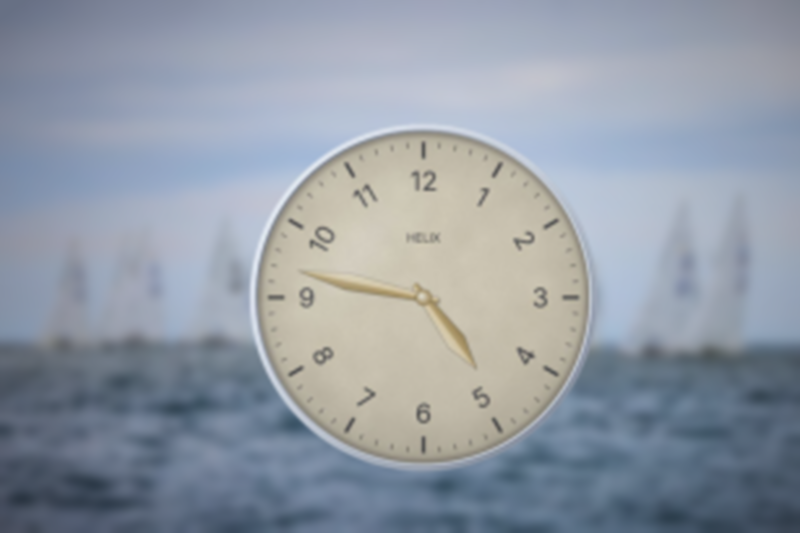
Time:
4.47
